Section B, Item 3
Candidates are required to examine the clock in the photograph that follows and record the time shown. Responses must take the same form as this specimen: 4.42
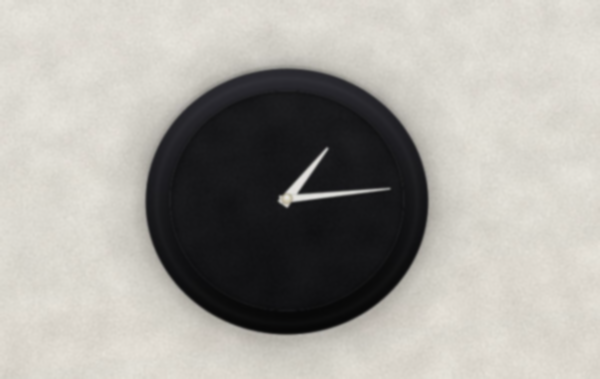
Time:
1.14
